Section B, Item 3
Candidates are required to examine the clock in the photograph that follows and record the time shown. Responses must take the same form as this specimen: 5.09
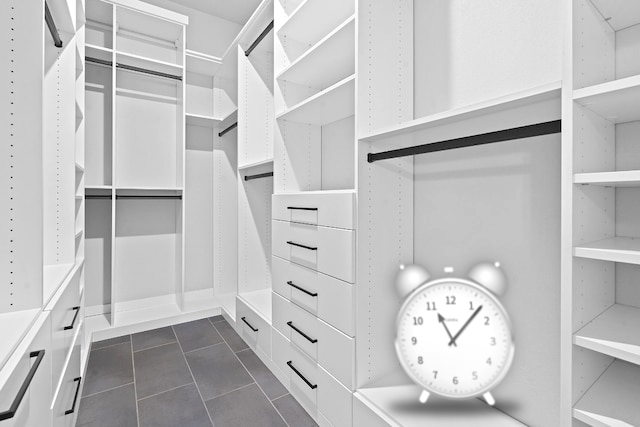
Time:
11.07
